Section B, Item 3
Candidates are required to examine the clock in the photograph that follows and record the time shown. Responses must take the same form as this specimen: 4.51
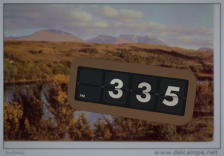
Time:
3.35
